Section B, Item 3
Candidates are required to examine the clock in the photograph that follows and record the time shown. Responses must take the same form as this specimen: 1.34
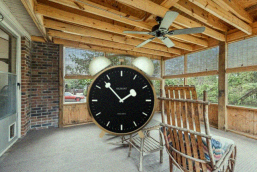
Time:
1.53
